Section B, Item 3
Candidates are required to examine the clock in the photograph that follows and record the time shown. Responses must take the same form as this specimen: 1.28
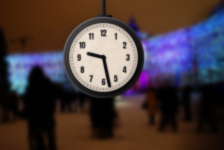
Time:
9.28
